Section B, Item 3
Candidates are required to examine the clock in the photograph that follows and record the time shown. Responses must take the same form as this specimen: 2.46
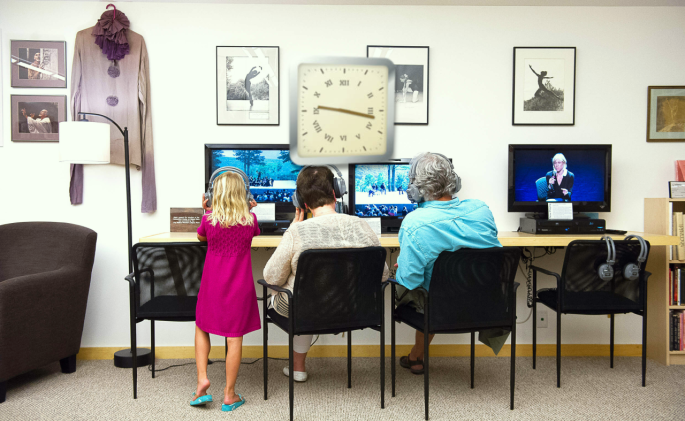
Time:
9.17
